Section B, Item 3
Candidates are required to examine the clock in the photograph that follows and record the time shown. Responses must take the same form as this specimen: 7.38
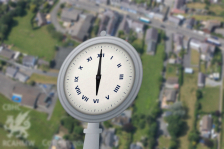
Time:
6.00
